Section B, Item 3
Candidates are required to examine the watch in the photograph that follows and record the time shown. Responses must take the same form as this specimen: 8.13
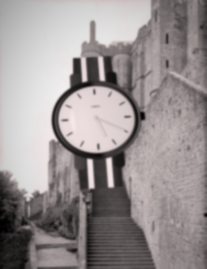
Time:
5.20
